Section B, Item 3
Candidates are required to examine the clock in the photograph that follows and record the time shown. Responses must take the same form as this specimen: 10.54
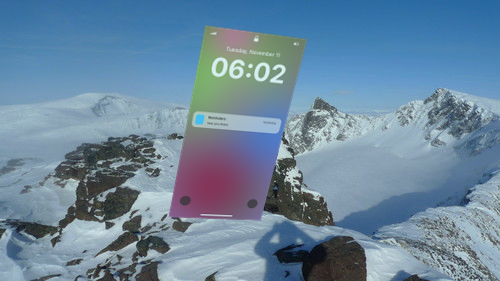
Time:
6.02
